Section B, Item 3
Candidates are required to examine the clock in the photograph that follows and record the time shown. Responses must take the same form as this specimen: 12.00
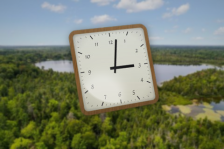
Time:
3.02
